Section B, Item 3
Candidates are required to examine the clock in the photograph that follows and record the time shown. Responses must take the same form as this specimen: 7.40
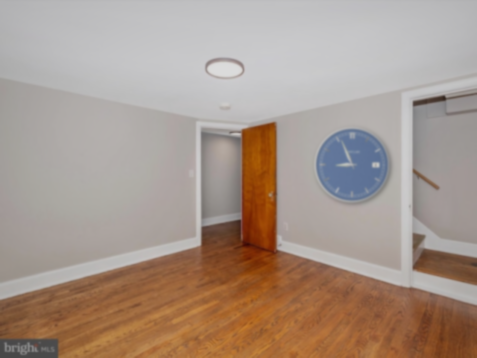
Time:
8.56
